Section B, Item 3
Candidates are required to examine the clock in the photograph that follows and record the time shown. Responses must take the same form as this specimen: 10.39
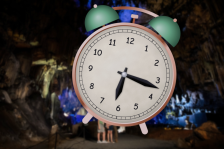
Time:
6.17
